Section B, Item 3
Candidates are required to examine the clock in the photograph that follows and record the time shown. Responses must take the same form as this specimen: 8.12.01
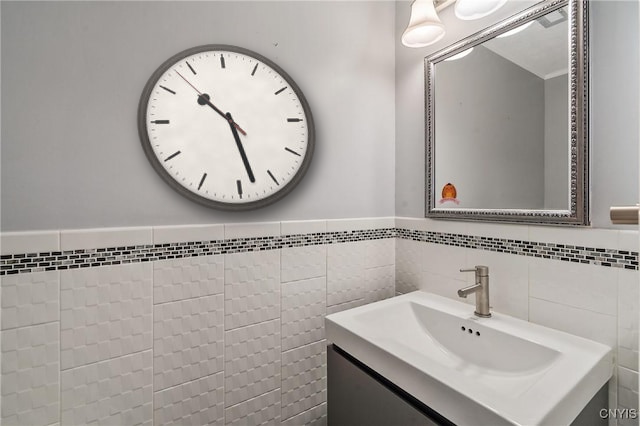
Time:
10.27.53
